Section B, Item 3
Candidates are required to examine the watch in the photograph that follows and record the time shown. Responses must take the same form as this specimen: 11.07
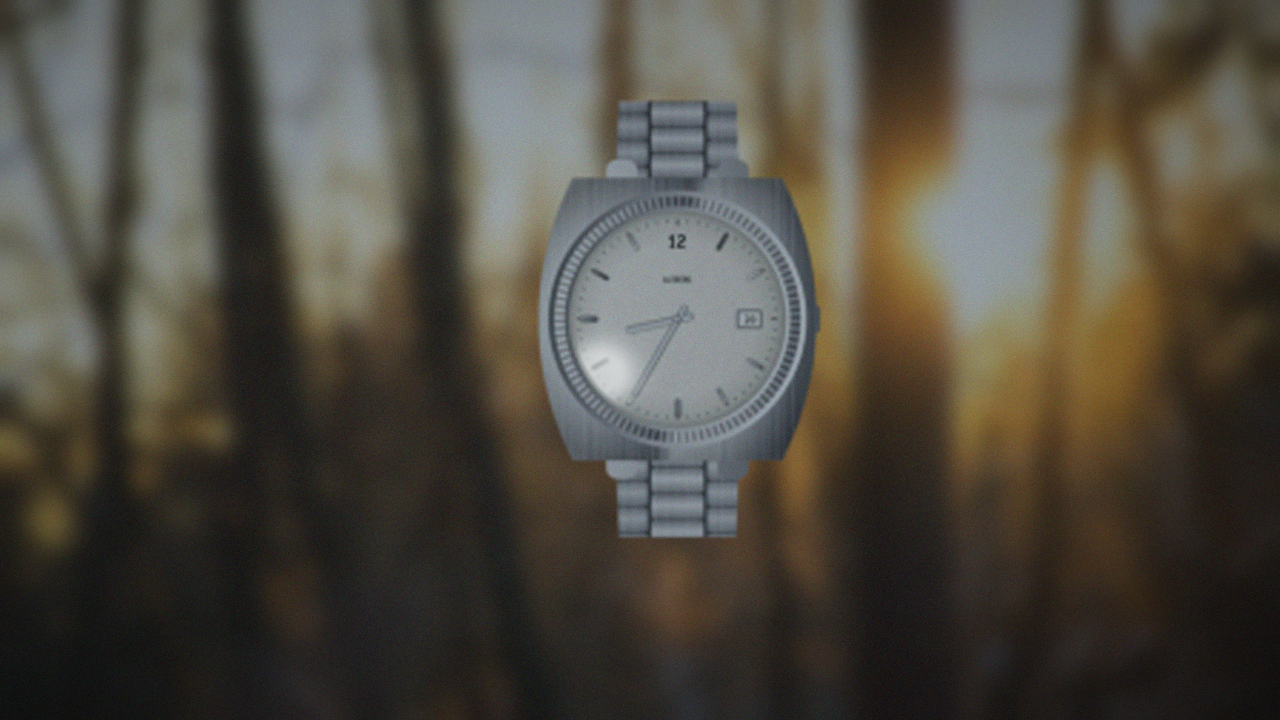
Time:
8.35
